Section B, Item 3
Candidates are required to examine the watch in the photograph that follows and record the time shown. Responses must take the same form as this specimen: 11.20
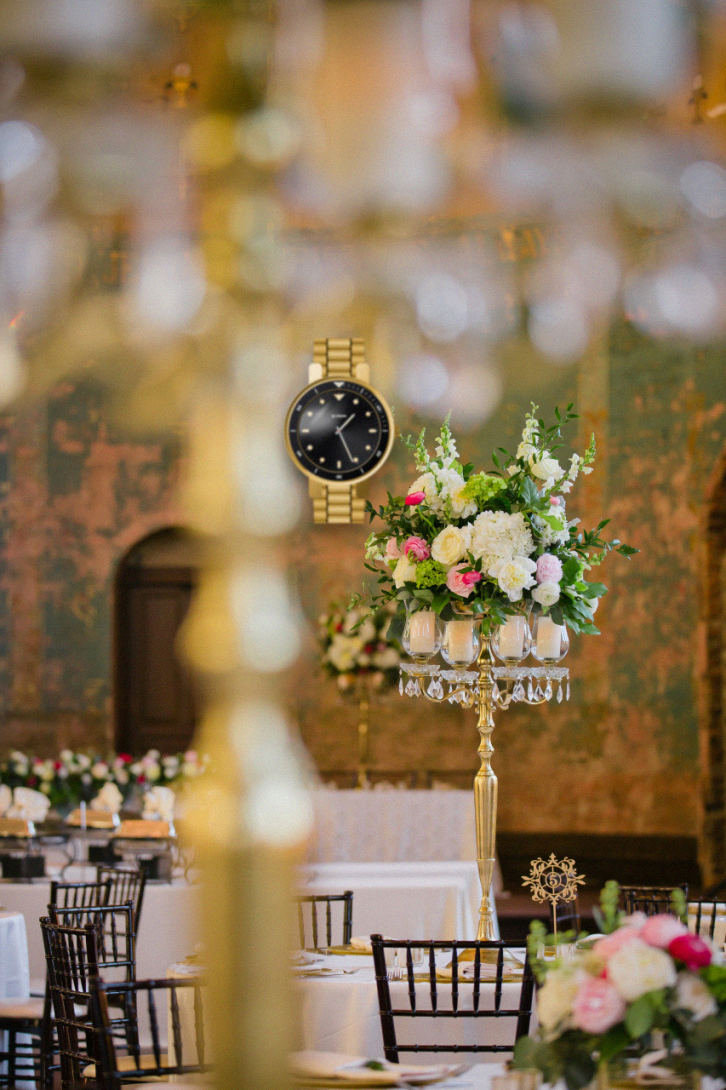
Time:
1.26
